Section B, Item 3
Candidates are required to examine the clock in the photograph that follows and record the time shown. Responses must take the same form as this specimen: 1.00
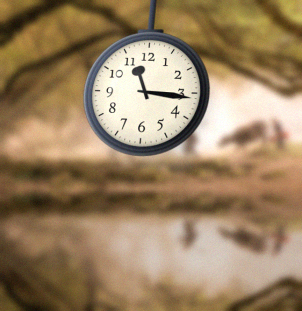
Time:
11.16
